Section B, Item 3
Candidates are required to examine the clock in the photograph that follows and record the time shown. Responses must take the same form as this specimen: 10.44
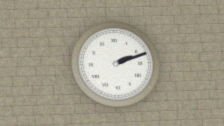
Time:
2.12
